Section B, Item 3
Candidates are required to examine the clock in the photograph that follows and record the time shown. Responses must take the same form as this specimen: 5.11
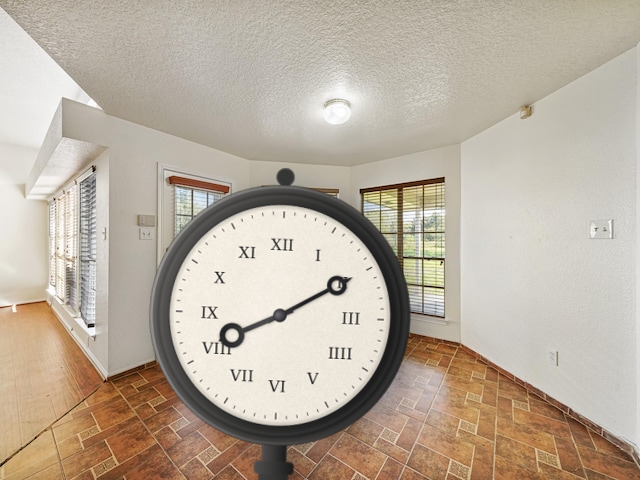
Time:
8.10
